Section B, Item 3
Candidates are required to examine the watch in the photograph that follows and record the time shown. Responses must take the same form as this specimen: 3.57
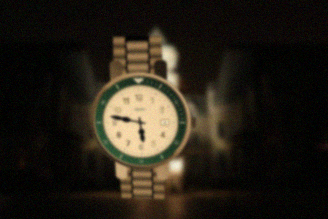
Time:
5.47
